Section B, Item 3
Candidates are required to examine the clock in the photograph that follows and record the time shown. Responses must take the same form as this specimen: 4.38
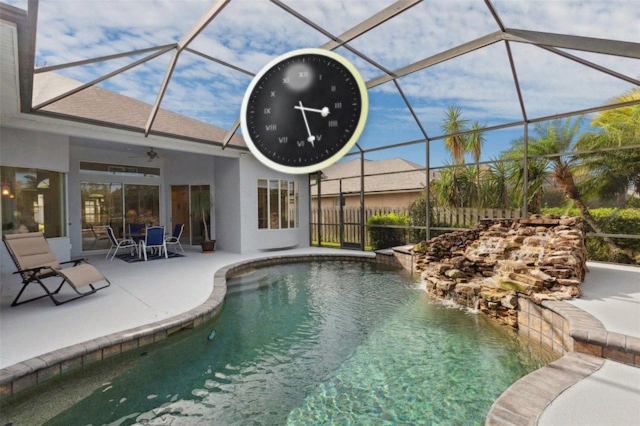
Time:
3.27
